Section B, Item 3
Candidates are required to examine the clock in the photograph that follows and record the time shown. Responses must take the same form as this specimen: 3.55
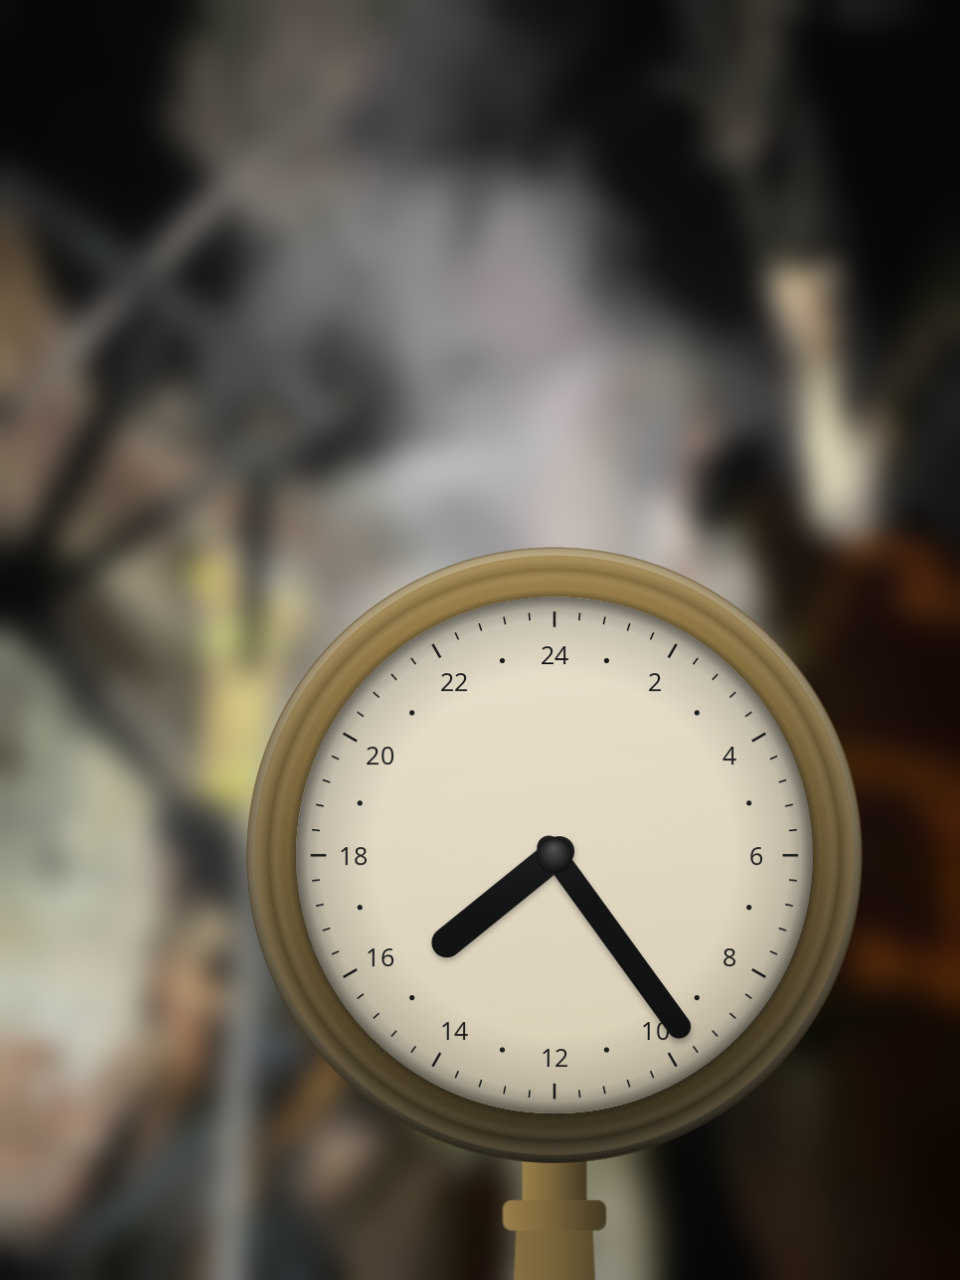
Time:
15.24
